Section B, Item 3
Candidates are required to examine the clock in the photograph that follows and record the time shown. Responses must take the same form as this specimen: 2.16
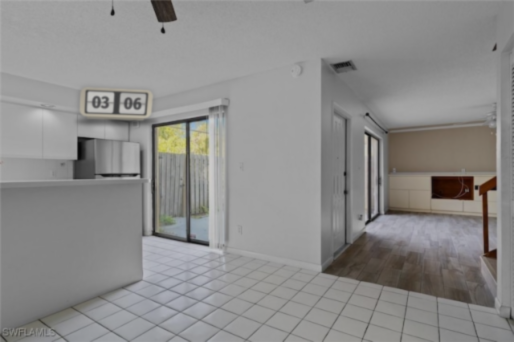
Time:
3.06
